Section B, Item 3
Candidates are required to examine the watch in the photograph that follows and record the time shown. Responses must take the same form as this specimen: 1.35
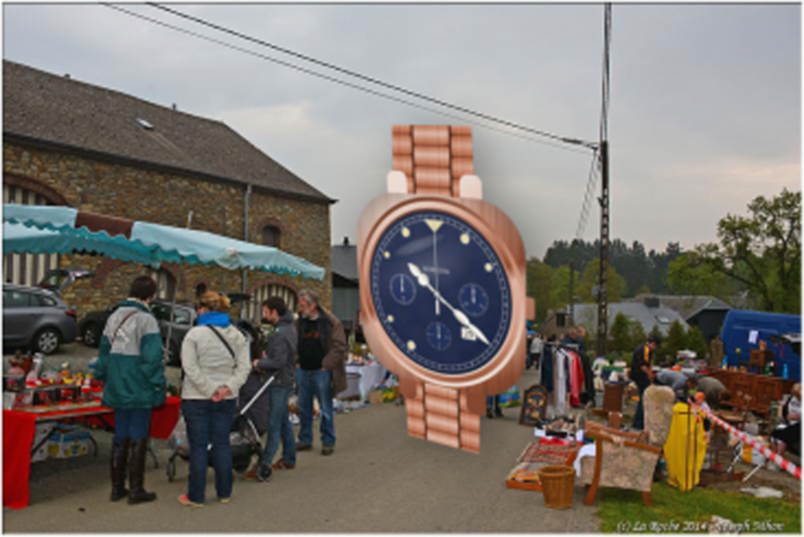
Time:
10.21
